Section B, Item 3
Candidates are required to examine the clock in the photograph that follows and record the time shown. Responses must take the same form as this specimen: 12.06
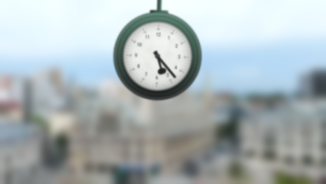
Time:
5.23
